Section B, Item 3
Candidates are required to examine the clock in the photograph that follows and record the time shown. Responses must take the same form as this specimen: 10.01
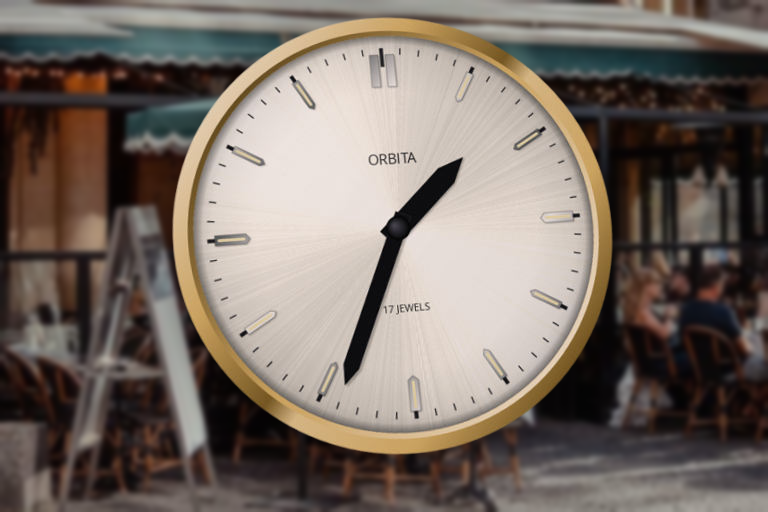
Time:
1.34
